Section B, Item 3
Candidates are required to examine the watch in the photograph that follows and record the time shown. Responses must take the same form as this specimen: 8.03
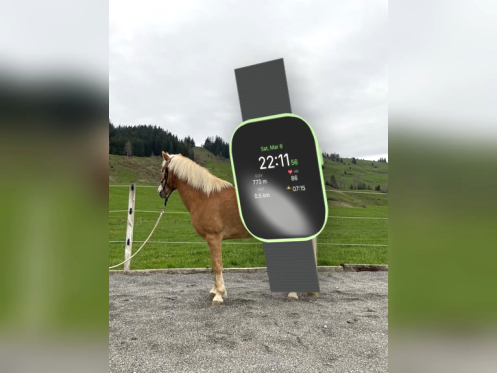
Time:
22.11
